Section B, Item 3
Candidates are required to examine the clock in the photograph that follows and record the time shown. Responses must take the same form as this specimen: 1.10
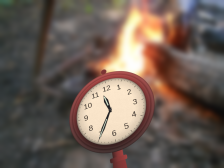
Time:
11.35
